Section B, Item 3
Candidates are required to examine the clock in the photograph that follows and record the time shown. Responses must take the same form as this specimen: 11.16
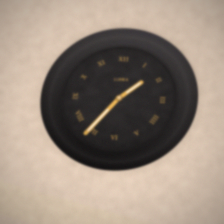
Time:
1.36
